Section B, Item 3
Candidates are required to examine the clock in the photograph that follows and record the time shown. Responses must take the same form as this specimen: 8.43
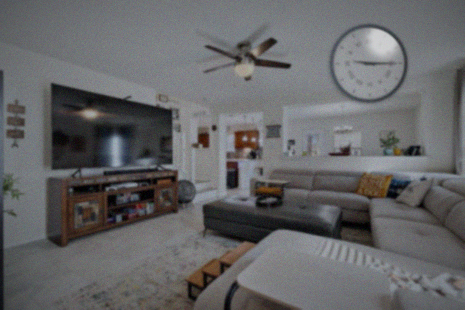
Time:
9.15
